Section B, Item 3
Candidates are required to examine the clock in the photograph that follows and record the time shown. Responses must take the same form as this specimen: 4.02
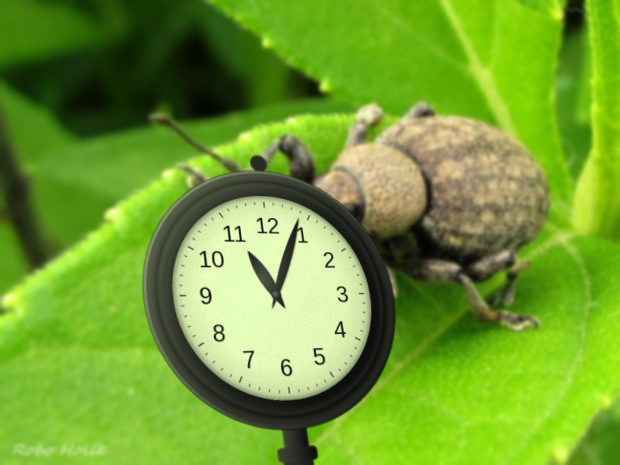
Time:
11.04
